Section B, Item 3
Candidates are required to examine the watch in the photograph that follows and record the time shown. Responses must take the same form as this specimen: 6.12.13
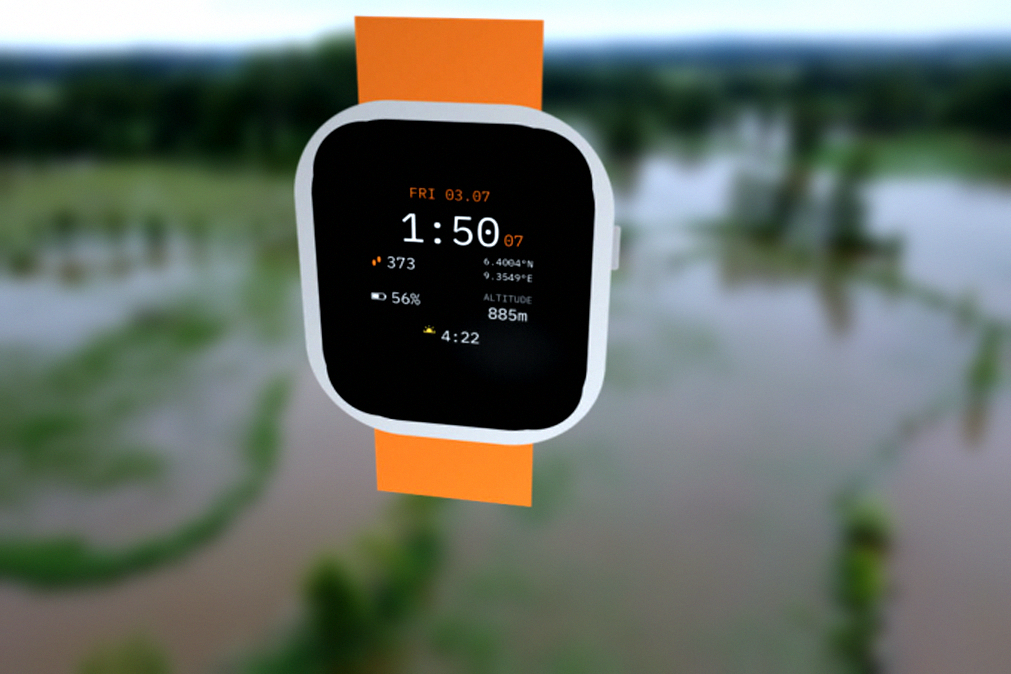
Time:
1.50.07
